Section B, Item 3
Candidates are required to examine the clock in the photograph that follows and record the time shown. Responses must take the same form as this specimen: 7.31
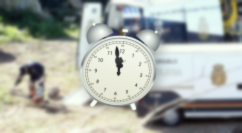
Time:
11.58
